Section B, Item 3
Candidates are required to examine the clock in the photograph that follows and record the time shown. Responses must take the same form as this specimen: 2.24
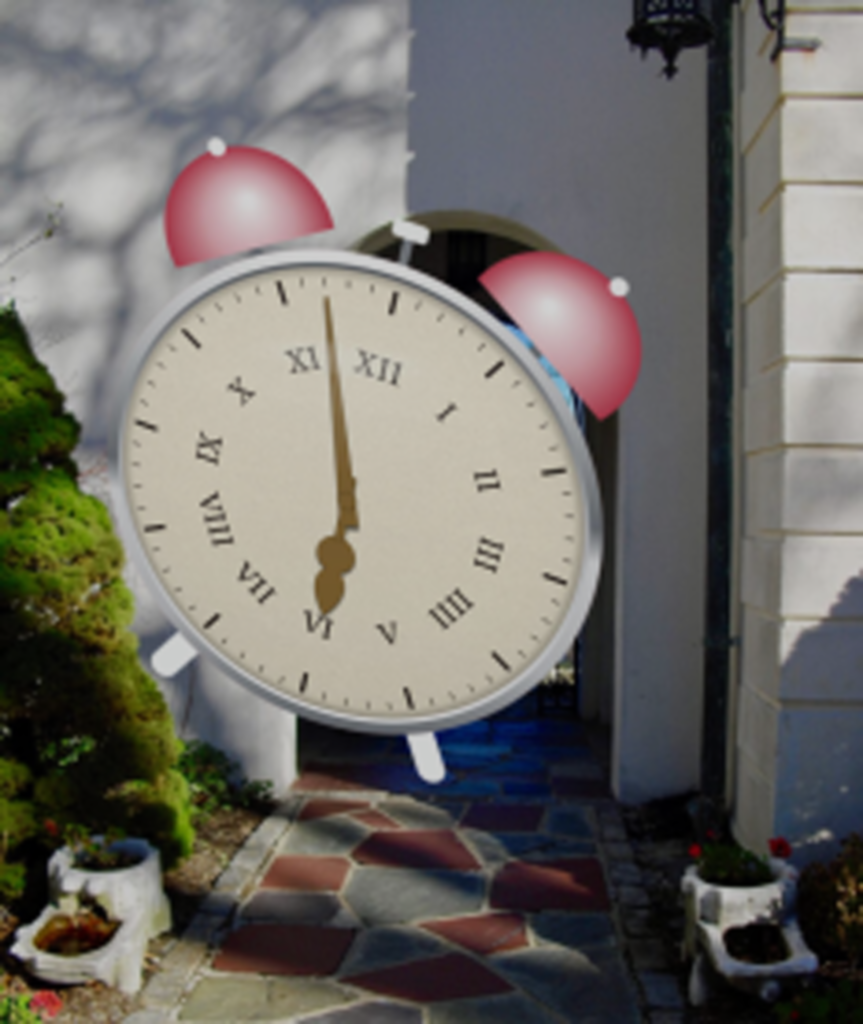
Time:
5.57
